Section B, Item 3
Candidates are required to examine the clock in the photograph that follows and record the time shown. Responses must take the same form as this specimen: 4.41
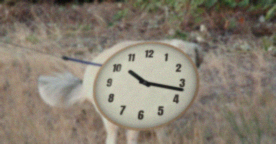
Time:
10.17
